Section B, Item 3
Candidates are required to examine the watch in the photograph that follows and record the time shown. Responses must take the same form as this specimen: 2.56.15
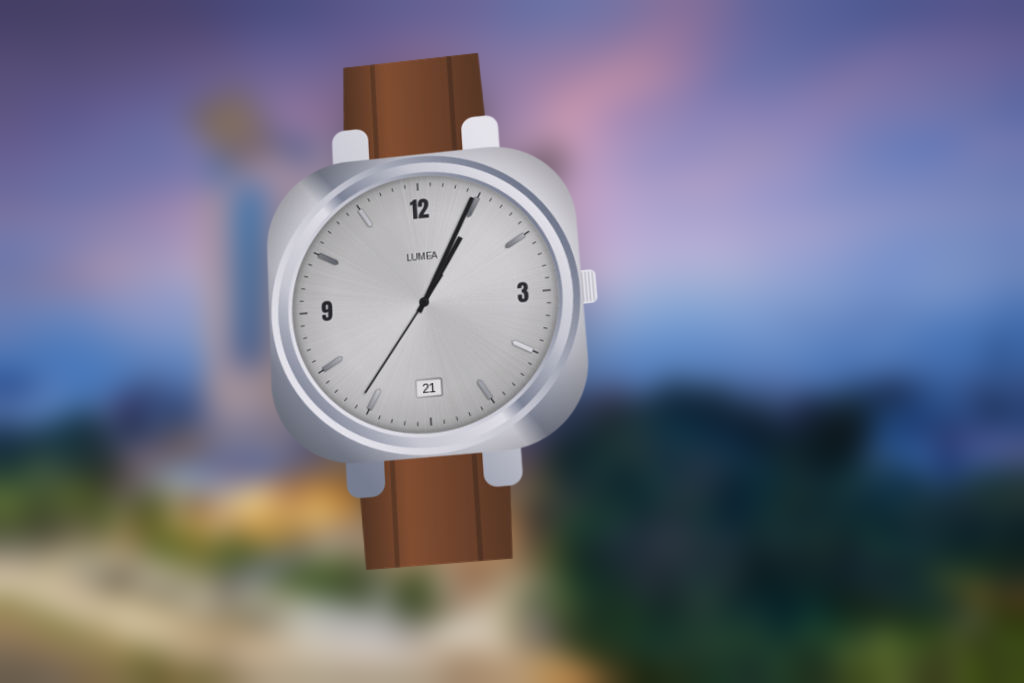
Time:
1.04.36
